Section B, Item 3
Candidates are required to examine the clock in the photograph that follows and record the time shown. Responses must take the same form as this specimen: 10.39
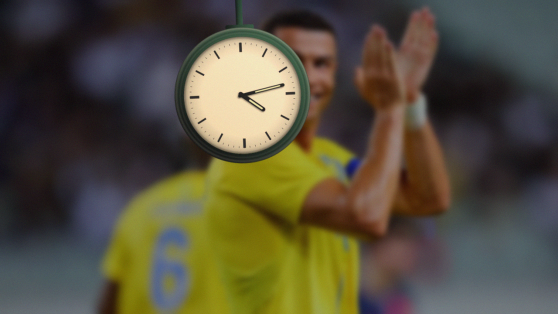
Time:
4.13
